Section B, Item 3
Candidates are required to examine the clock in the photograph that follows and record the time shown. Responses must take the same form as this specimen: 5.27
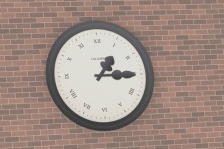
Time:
1.15
